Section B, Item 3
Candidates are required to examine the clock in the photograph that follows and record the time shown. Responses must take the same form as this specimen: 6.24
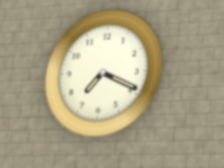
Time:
7.19
